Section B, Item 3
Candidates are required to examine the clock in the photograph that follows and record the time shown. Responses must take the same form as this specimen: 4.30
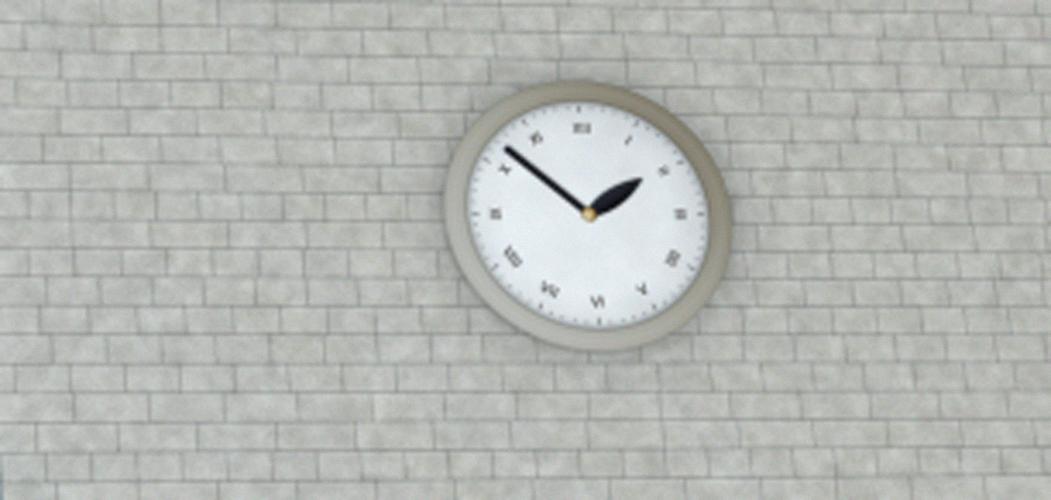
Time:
1.52
